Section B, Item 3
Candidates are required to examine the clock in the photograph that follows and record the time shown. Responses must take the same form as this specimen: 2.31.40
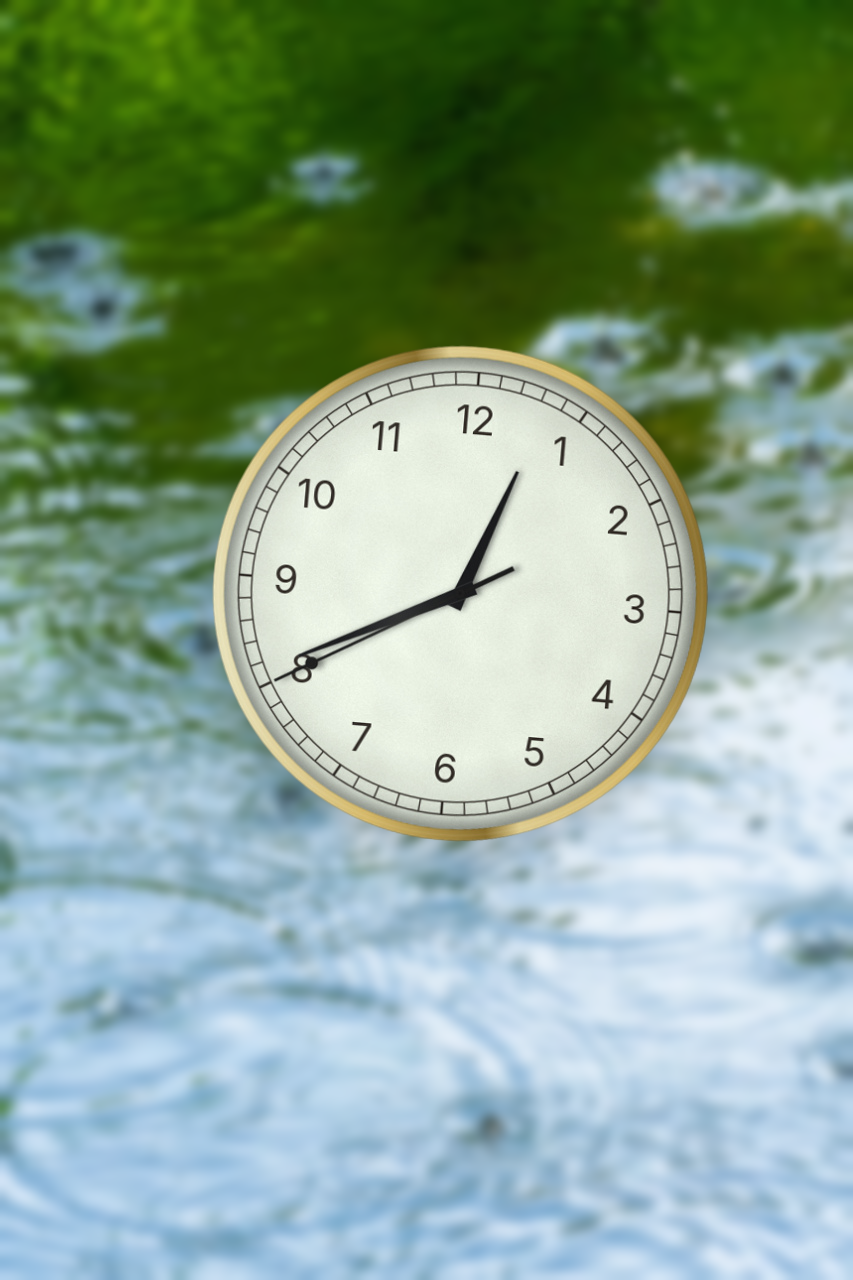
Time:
12.40.40
